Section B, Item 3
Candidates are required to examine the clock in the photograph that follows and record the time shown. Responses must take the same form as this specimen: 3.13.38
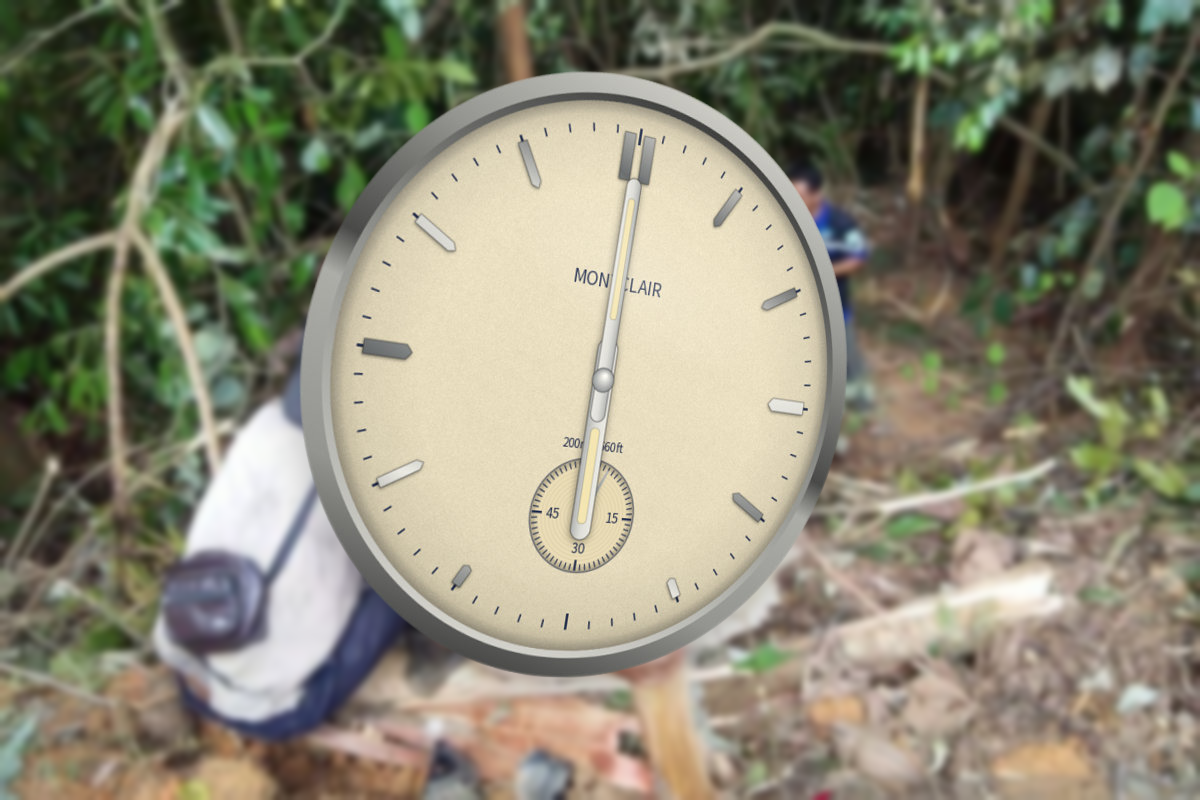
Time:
6.00.04
